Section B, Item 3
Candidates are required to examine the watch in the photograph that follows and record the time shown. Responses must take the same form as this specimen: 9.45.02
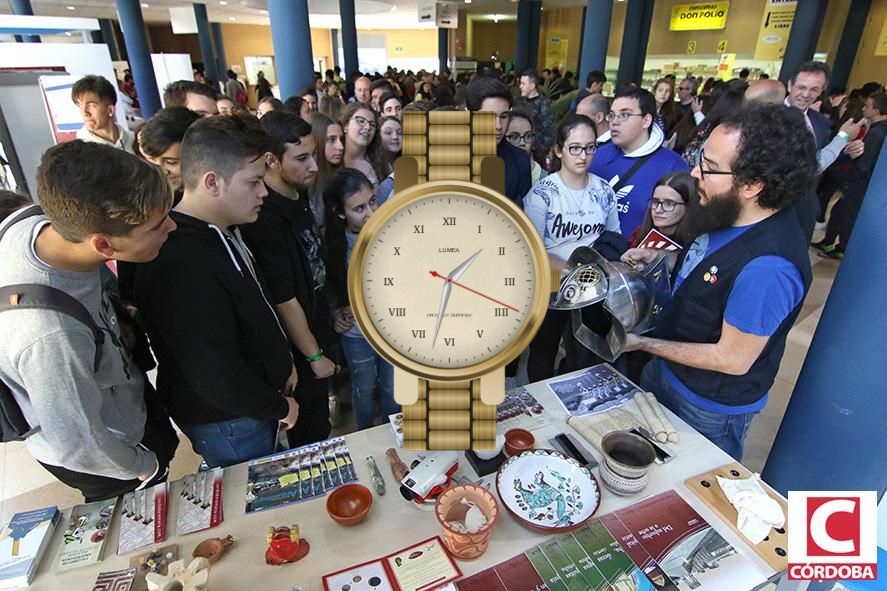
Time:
1.32.19
